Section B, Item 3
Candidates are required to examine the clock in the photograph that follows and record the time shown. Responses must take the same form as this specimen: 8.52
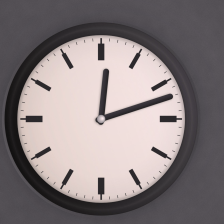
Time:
12.12
